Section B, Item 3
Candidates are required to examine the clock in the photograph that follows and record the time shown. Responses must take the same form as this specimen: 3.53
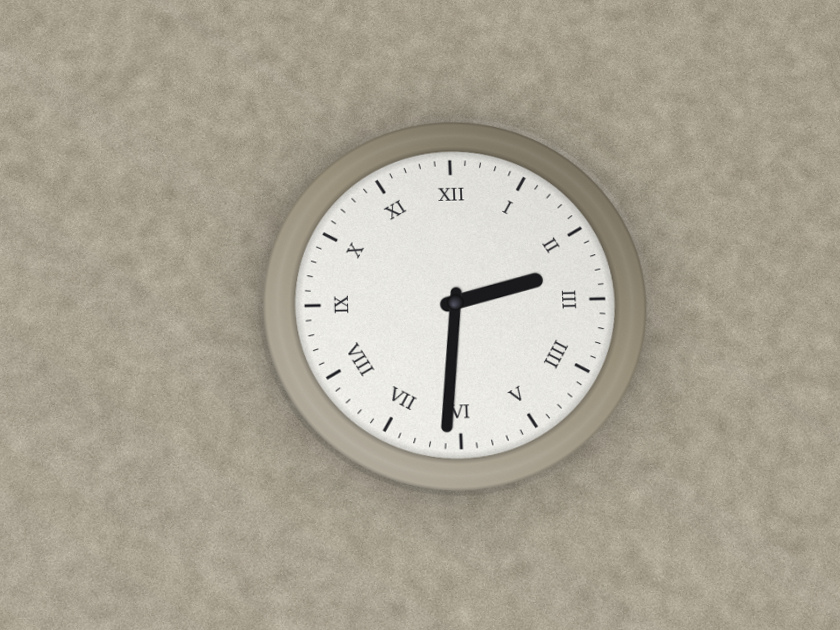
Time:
2.31
